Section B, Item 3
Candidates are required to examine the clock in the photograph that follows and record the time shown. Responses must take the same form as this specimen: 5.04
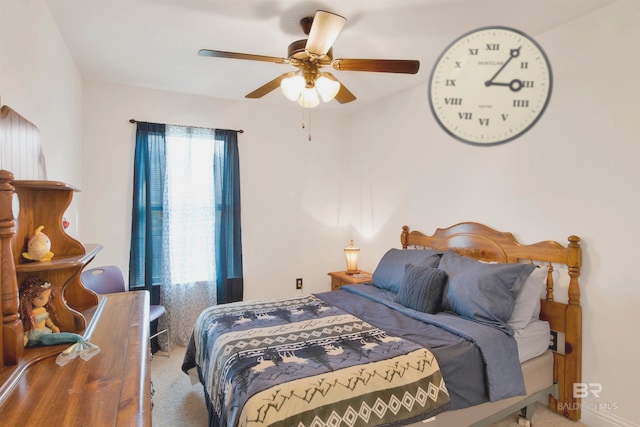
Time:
3.06
